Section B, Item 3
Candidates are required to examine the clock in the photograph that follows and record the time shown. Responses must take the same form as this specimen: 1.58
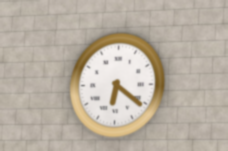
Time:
6.21
